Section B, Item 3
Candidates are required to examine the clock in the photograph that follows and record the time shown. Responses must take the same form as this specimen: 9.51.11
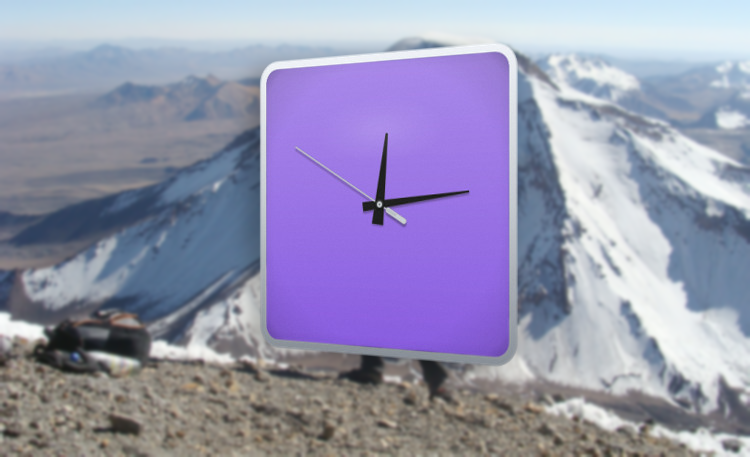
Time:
12.13.50
